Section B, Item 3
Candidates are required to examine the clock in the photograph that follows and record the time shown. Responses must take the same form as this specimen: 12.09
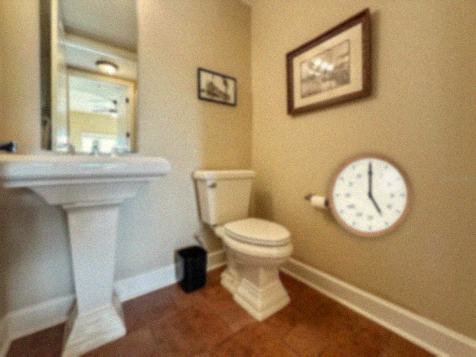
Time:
5.00
